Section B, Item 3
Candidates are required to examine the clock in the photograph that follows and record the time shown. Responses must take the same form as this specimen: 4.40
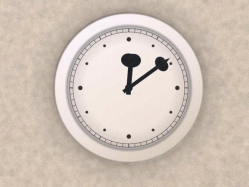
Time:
12.09
